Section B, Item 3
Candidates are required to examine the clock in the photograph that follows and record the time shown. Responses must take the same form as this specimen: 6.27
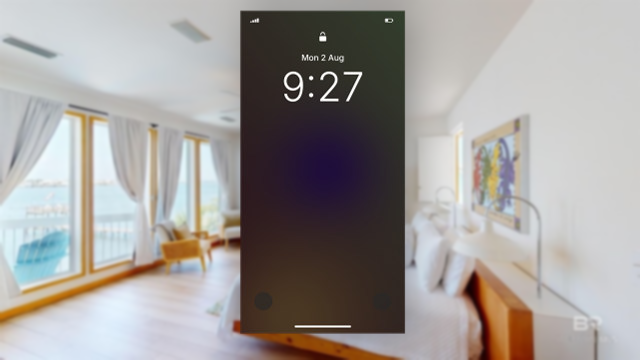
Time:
9.27
